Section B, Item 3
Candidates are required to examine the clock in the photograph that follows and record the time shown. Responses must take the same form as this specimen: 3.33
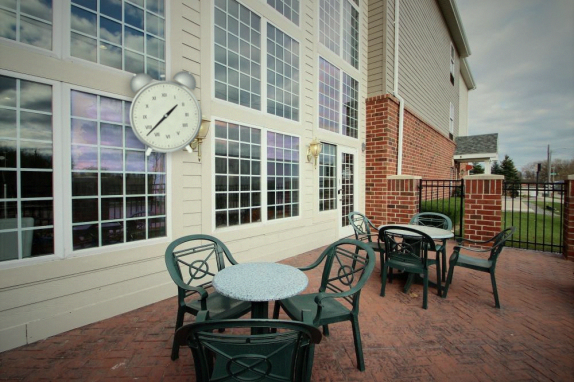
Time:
1.38
